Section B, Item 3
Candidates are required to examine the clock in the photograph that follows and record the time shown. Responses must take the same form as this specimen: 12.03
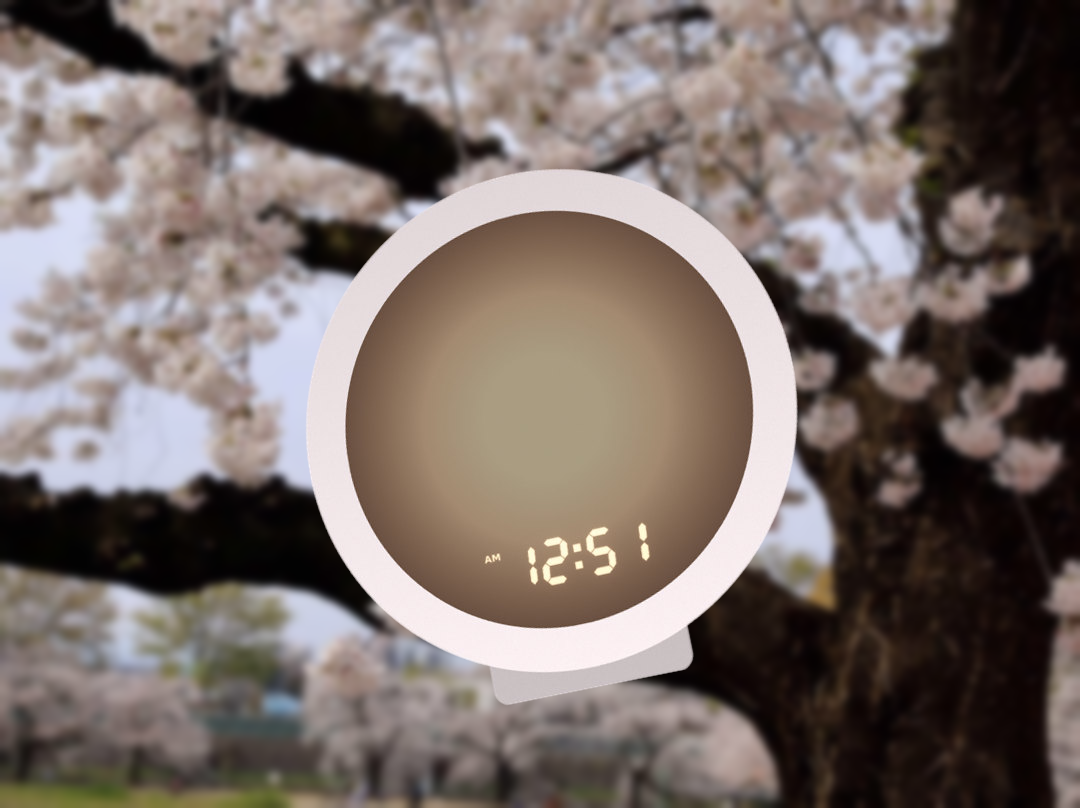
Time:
12.51
